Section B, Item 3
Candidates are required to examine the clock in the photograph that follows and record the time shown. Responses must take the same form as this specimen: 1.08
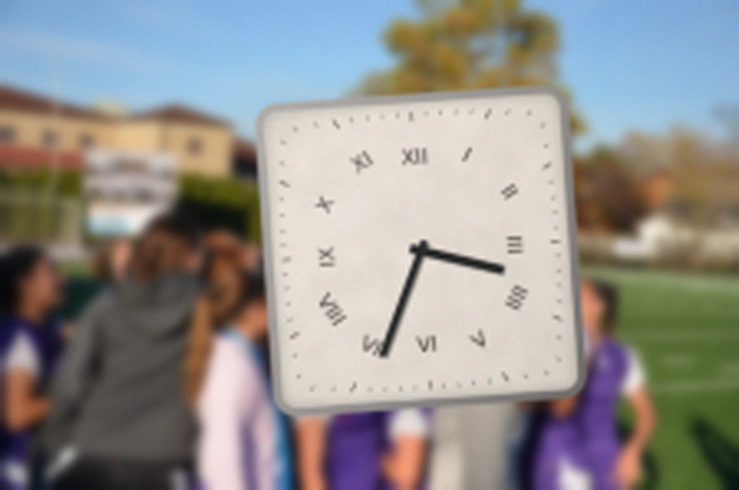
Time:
3.34
